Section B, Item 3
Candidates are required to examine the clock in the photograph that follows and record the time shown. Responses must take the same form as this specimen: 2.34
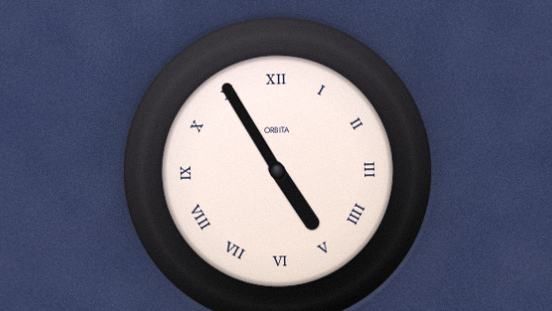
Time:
4.55
